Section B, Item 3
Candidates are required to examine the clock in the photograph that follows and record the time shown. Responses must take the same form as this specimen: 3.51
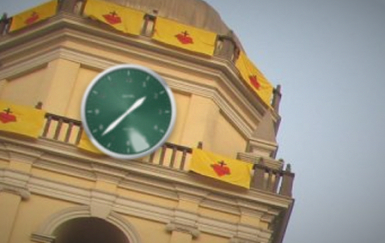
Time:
1.38
